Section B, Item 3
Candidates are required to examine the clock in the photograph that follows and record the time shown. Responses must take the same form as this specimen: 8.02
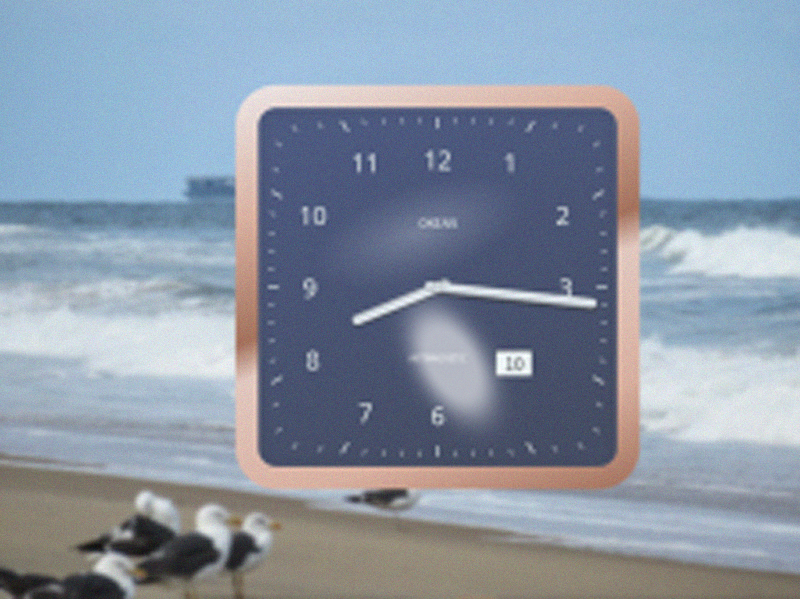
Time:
8.16
